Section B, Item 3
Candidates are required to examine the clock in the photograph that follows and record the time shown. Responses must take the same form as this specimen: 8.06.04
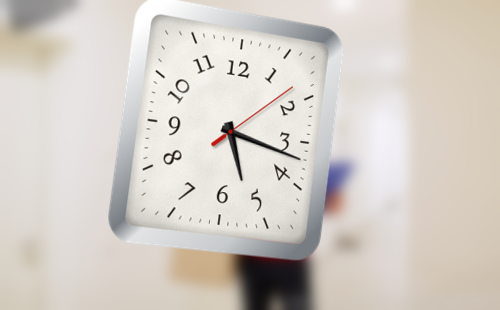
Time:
5.17.08
